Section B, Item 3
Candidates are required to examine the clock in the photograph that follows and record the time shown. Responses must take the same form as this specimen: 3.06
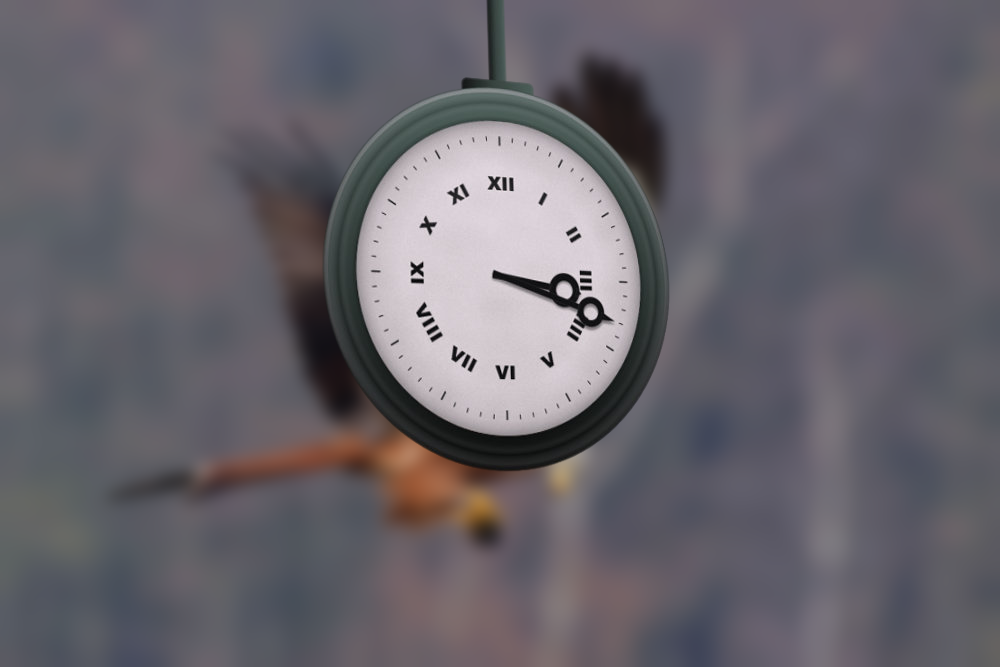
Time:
3.18
